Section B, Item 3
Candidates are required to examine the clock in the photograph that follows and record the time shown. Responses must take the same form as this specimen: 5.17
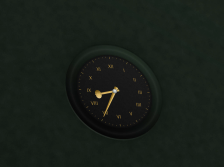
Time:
8.35
